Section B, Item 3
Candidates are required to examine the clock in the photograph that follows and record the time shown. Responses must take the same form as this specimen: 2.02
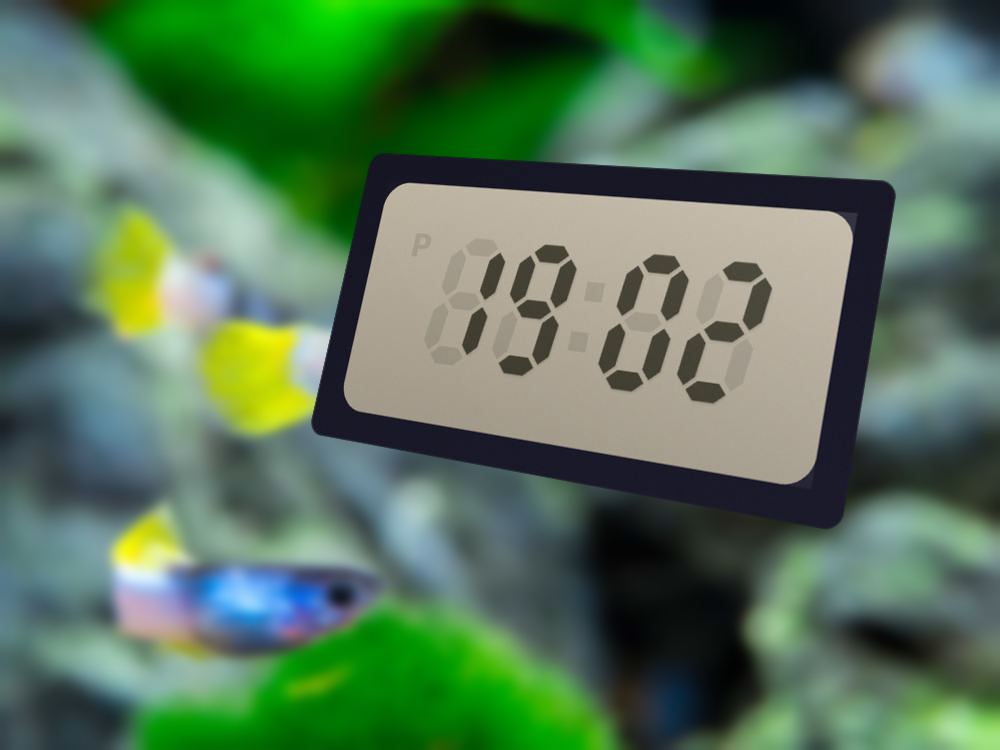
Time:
19.02
